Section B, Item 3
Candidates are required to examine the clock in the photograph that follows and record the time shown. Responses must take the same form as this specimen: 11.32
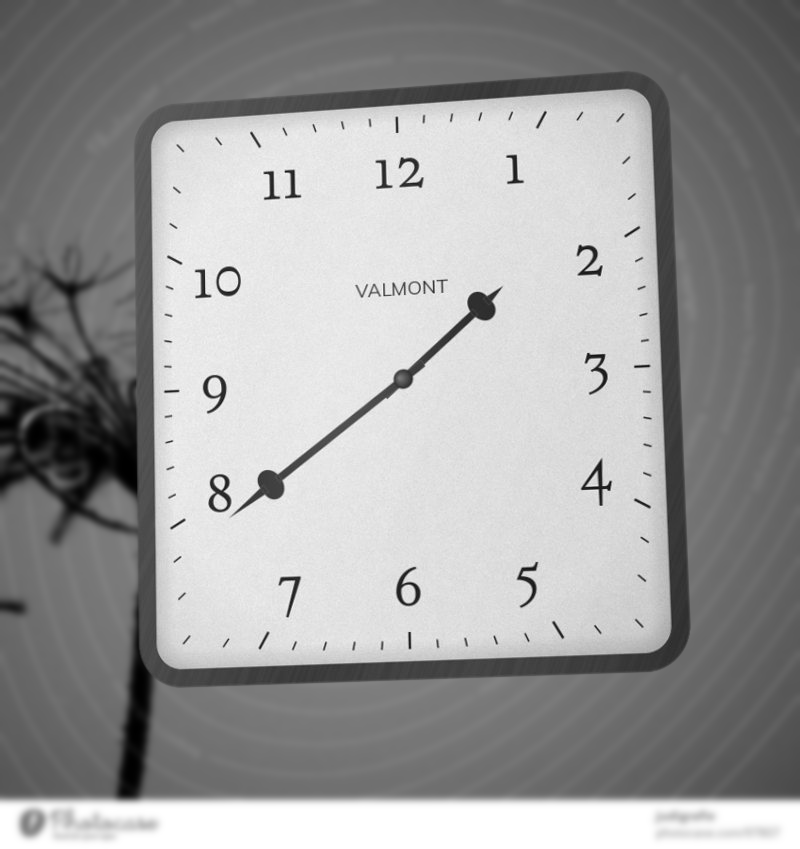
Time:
1.39
